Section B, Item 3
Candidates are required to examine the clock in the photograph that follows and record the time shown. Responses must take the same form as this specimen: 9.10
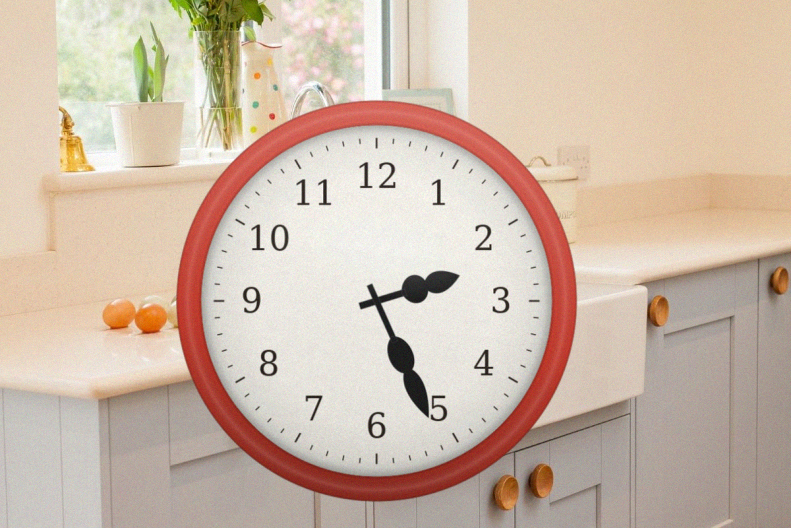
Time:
2.26
